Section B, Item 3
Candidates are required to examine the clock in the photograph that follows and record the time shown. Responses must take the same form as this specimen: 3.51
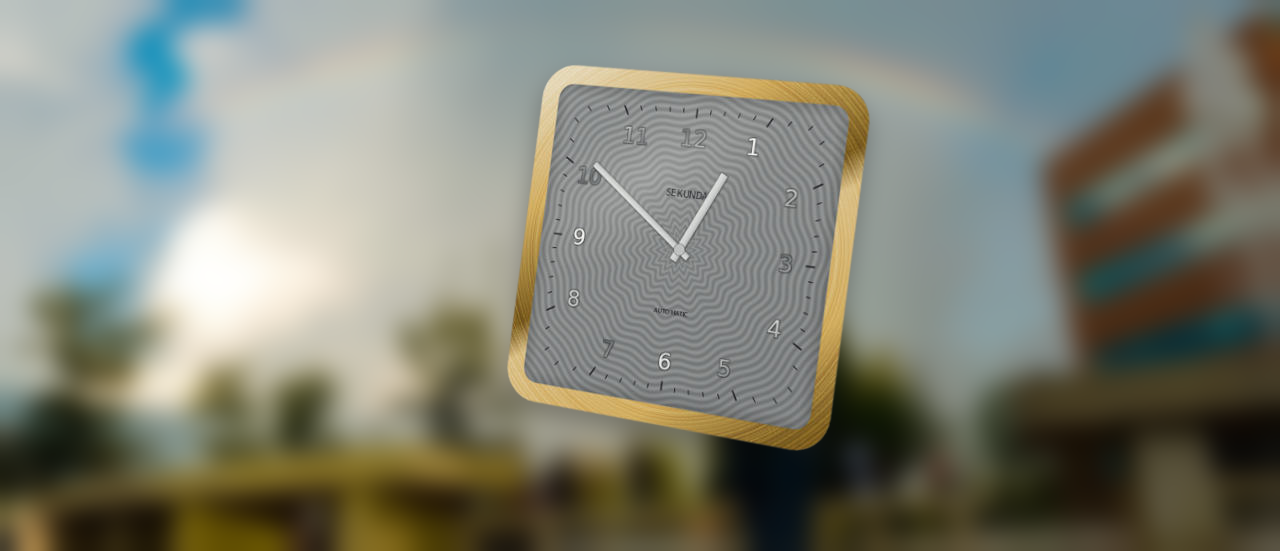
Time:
12.51
